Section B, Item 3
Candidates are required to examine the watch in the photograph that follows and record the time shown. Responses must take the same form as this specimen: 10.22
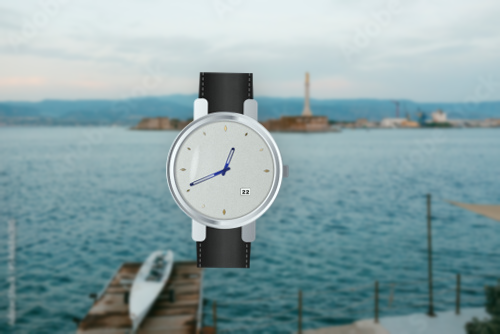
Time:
12.41
